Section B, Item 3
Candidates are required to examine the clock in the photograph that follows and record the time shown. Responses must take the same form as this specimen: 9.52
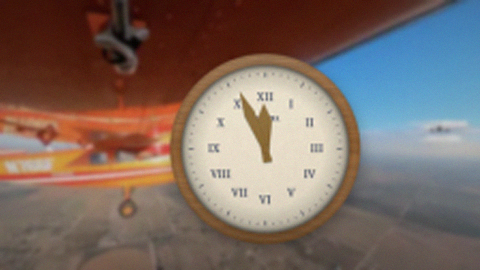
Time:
11.56
